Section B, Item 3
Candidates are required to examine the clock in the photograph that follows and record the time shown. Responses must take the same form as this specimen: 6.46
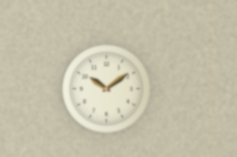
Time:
10.09
